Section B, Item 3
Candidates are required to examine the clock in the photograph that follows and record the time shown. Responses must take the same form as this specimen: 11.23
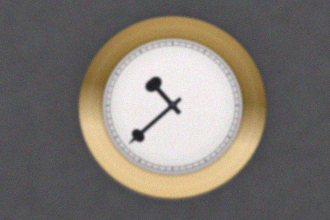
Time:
10.38
